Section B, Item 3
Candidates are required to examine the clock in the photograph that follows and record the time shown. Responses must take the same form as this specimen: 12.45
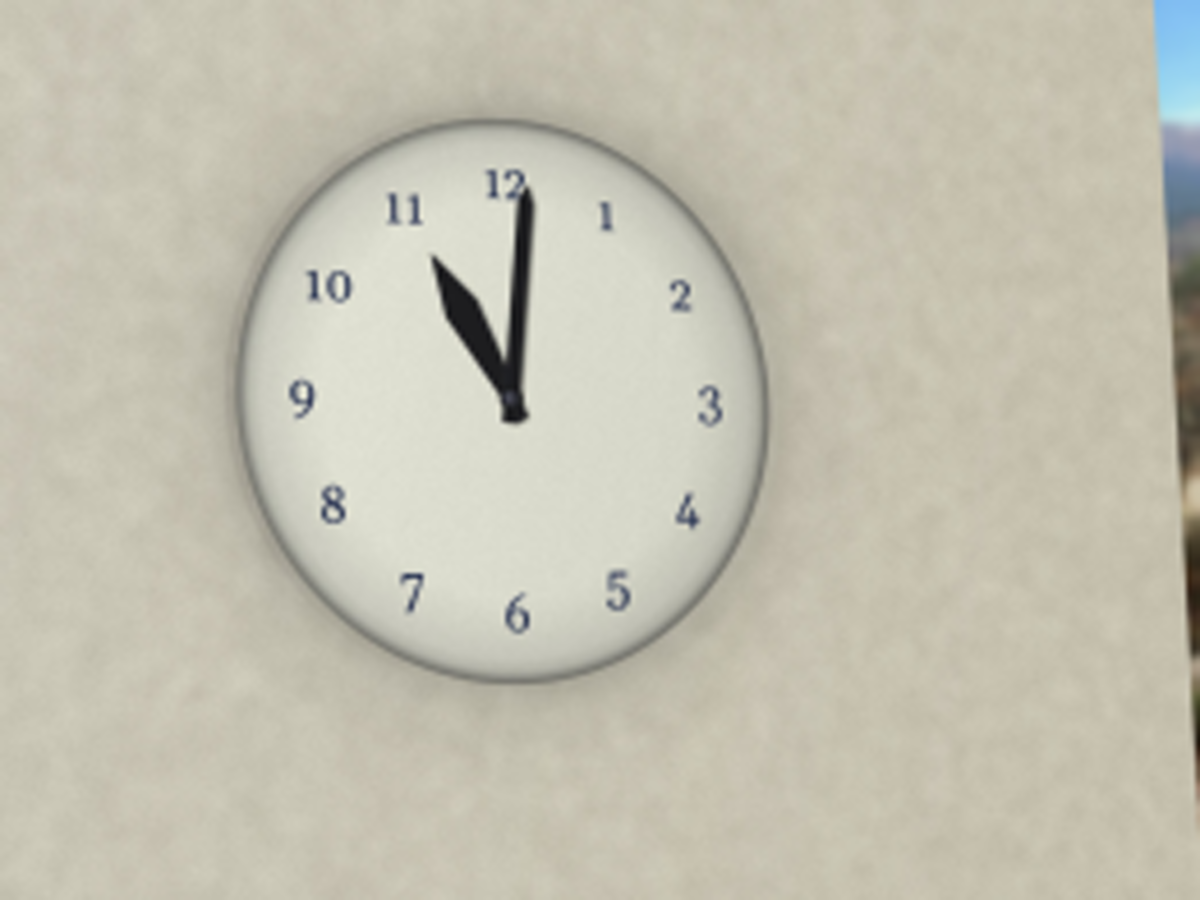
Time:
11.01
